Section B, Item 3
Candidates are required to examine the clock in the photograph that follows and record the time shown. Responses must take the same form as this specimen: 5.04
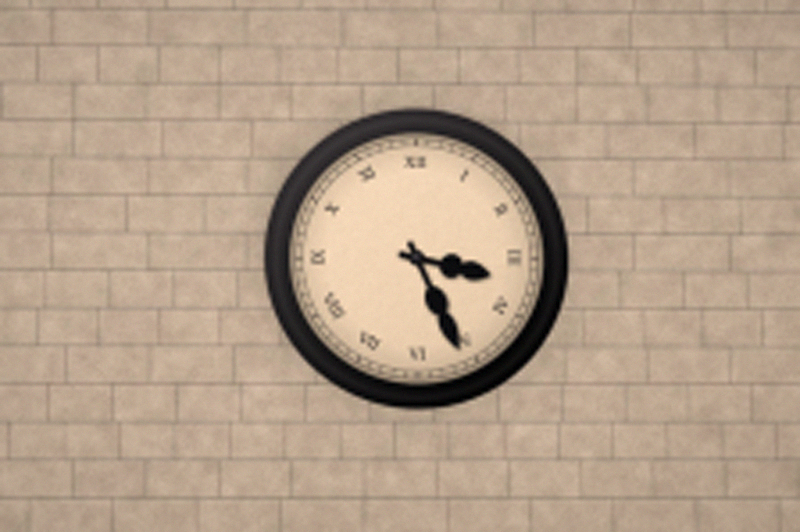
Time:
3.26
